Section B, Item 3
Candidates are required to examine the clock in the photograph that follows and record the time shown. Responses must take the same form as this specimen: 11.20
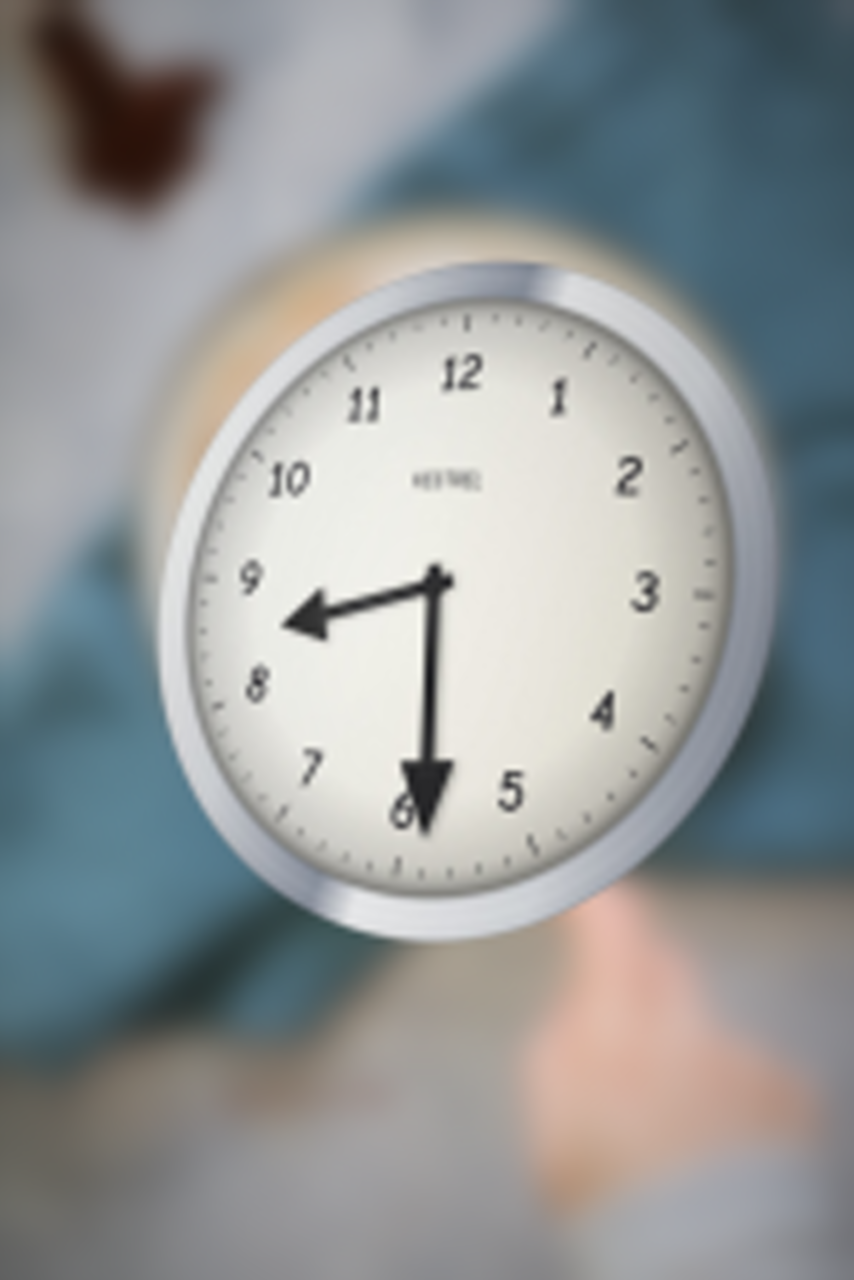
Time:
8.29
